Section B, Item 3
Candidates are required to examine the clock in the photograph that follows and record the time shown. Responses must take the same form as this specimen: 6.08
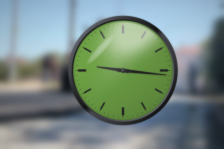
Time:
9.16
